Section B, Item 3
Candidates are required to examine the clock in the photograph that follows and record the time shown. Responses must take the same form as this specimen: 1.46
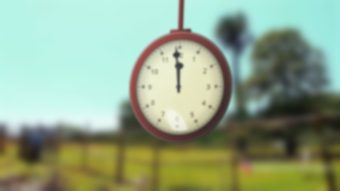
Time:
11.59
